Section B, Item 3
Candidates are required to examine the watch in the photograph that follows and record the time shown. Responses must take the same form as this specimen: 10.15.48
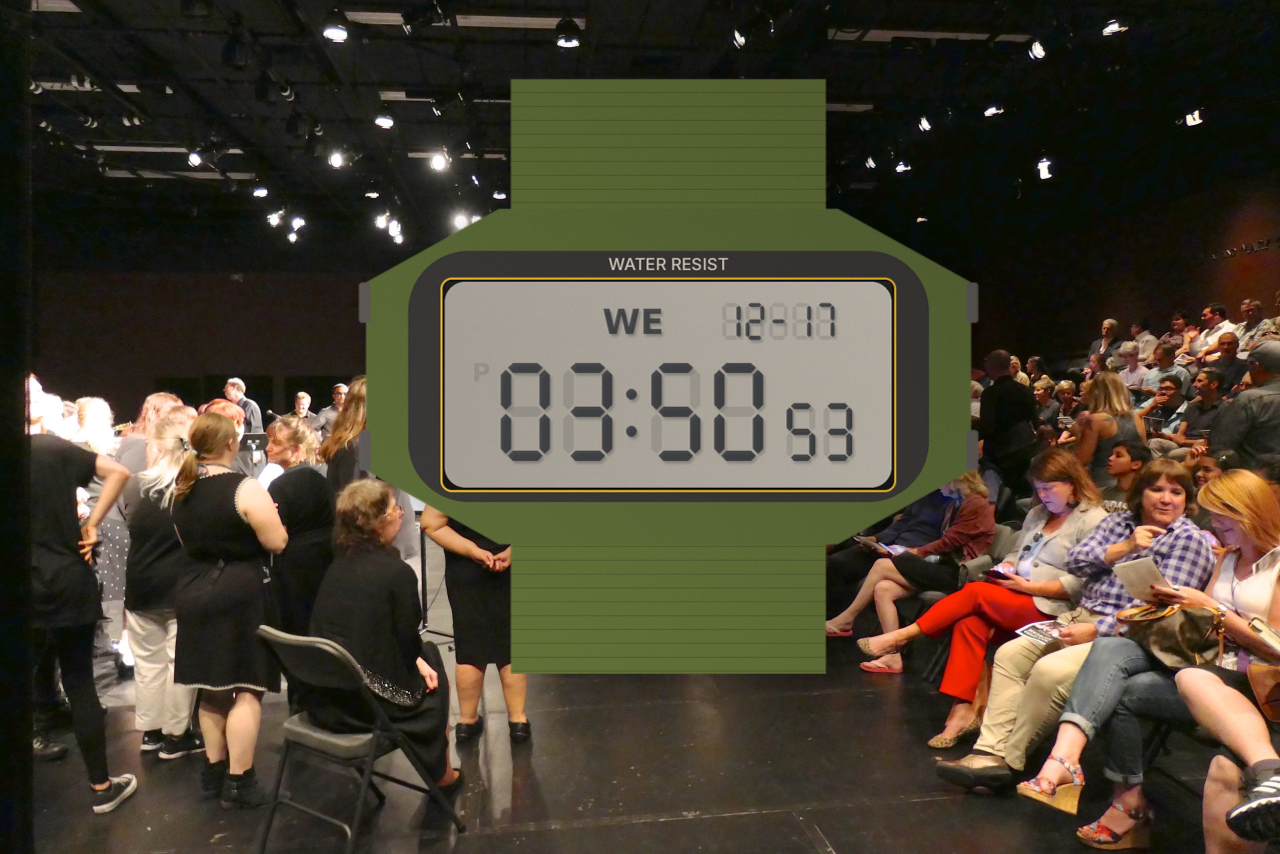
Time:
3.50.53
